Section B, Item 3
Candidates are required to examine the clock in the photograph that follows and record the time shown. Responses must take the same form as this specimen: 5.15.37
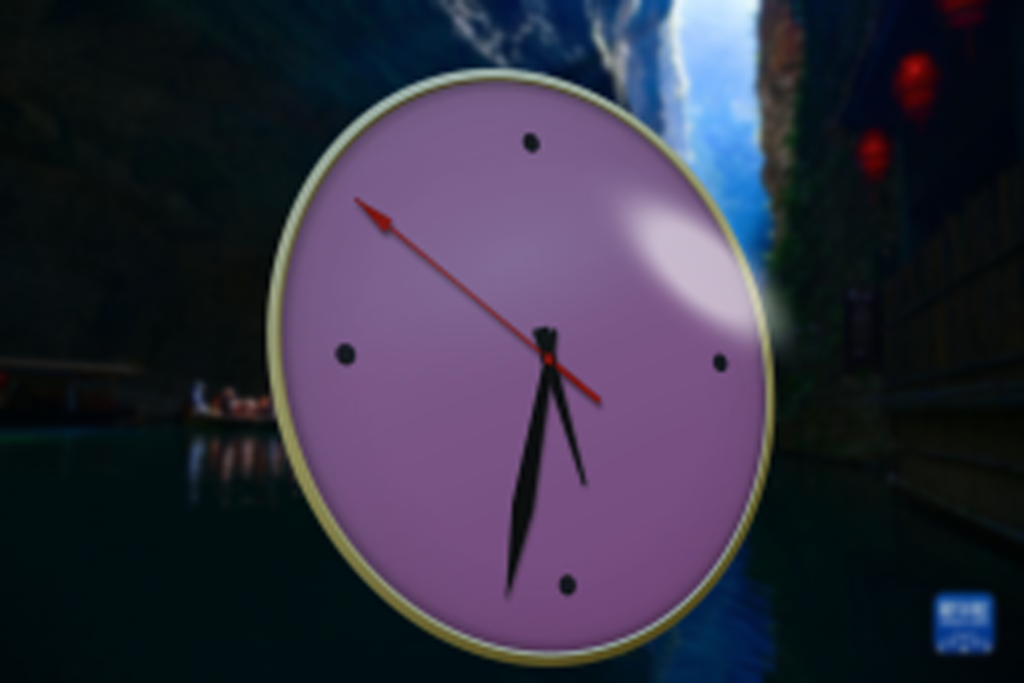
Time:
5.32.51
